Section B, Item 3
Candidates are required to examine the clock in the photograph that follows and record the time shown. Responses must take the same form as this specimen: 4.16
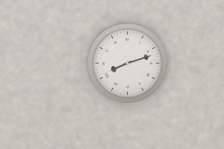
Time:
8.12
